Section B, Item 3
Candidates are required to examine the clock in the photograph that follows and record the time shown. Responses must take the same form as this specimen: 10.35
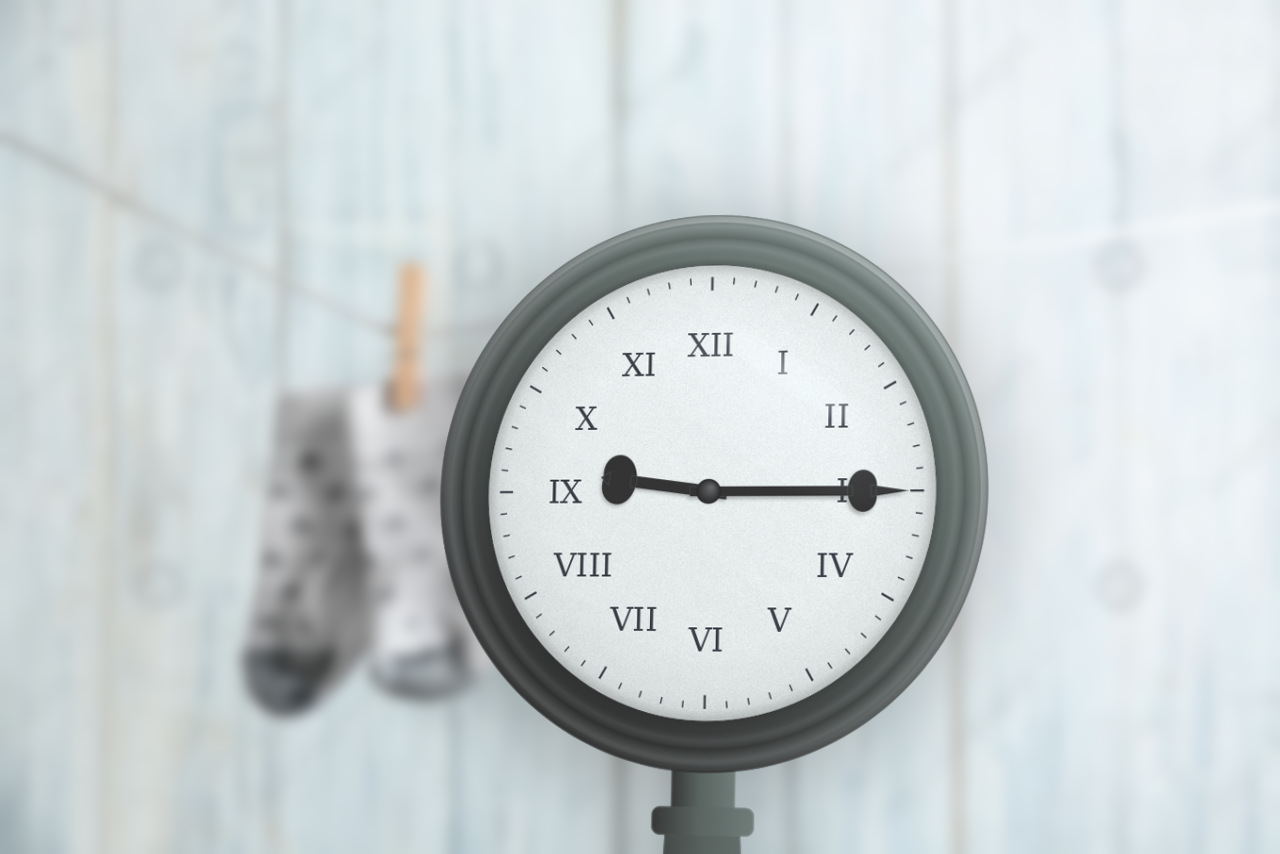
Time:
9.15
